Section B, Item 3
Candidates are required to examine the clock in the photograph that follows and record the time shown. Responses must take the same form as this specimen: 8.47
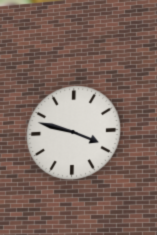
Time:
3.48
